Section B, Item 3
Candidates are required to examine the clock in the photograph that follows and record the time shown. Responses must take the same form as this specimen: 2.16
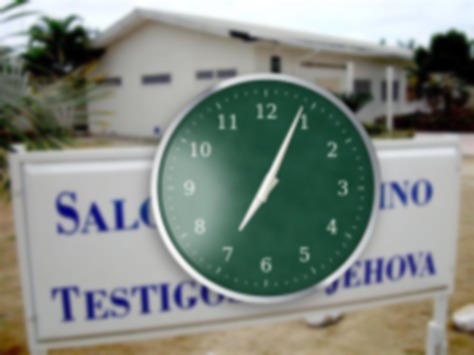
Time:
7.04
